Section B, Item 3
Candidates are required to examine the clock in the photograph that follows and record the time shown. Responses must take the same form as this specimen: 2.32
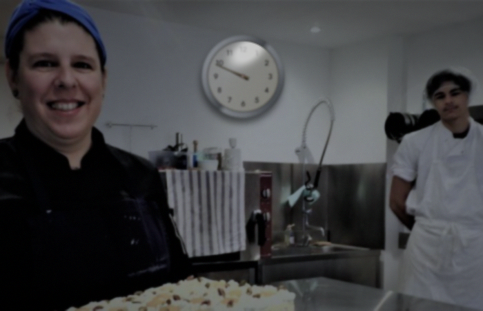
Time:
9.49
